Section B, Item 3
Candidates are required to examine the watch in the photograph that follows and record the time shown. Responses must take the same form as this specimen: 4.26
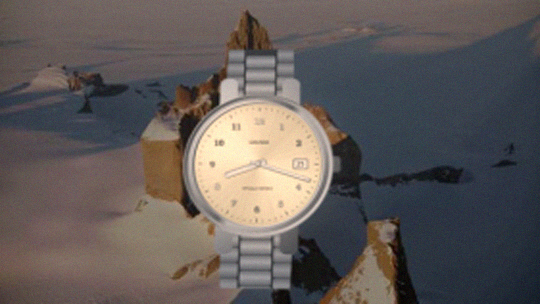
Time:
8.18
